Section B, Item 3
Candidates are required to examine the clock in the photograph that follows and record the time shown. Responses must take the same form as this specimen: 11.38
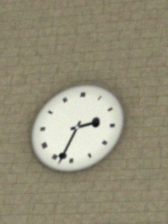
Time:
2.33
